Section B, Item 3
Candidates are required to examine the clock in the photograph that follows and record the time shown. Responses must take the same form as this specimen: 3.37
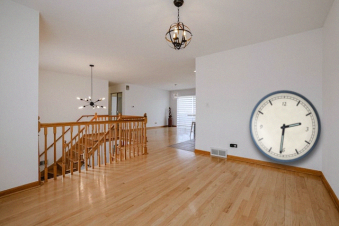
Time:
2.31
